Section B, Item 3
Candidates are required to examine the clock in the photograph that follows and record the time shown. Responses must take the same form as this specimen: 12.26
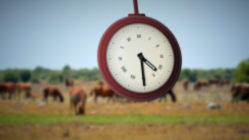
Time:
4.30
